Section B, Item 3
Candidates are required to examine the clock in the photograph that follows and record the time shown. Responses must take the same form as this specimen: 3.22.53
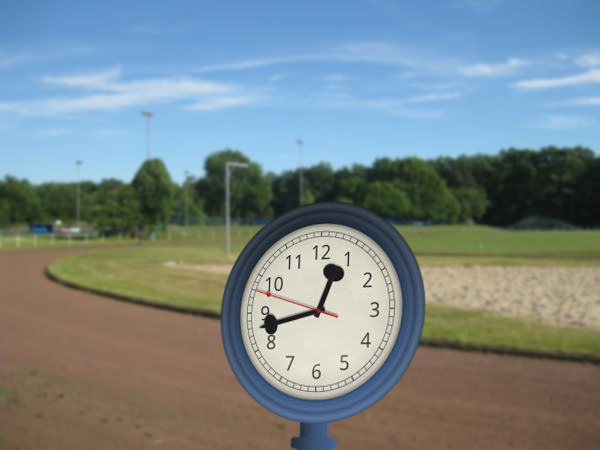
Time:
12.42.48
